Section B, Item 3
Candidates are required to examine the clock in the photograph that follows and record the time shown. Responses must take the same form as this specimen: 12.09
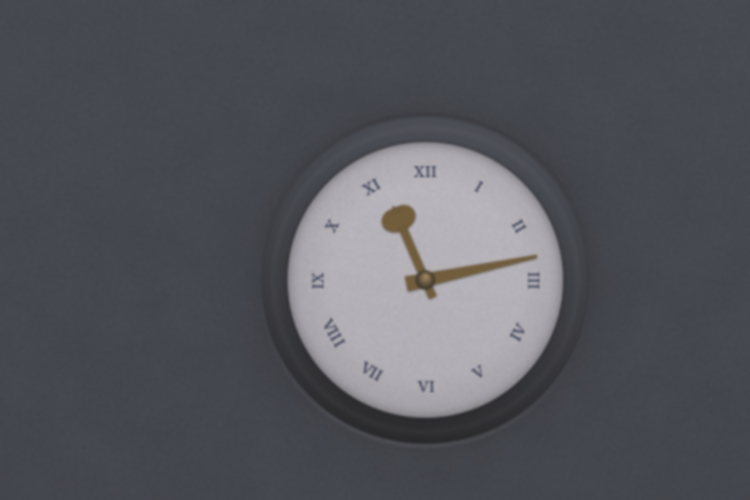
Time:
11.13
